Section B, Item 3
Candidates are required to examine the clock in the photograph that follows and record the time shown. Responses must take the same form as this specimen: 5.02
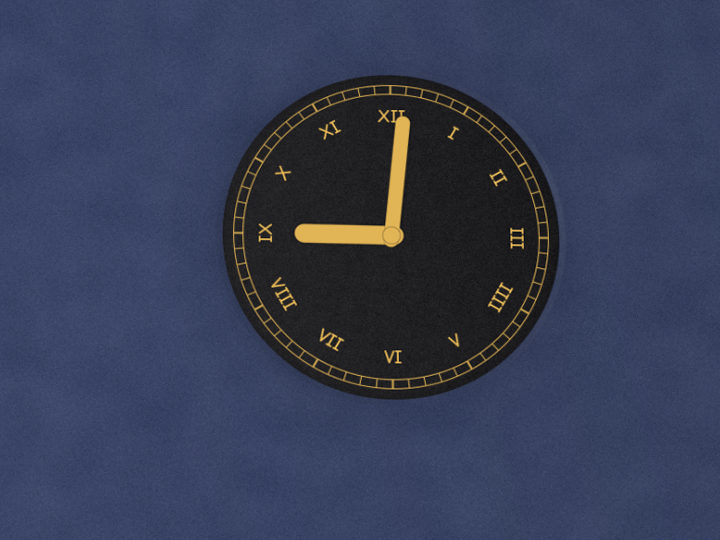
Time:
9.01
